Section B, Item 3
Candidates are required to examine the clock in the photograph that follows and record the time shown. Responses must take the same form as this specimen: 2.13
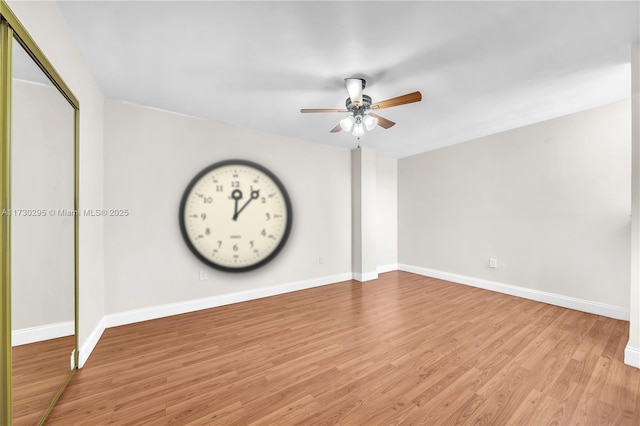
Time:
12.07
